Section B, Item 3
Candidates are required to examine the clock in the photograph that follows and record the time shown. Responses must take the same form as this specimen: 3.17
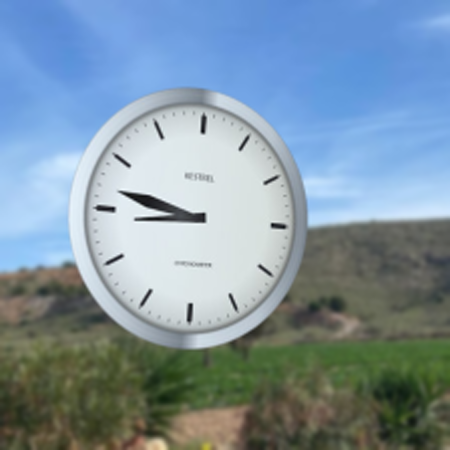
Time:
8.47
